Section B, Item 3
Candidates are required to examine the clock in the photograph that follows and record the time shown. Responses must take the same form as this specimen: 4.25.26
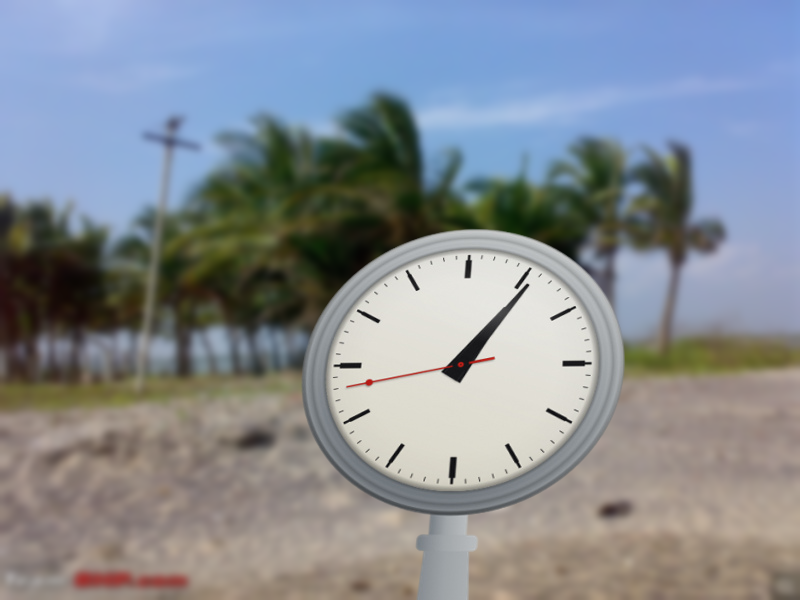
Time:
1.05.43
